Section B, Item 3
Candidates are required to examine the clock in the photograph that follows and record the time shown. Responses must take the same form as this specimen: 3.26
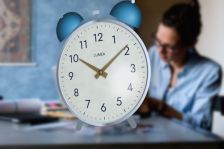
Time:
10.09
